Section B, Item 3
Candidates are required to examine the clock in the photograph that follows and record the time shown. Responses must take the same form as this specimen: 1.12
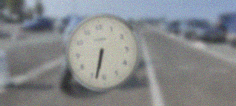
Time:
6.33
